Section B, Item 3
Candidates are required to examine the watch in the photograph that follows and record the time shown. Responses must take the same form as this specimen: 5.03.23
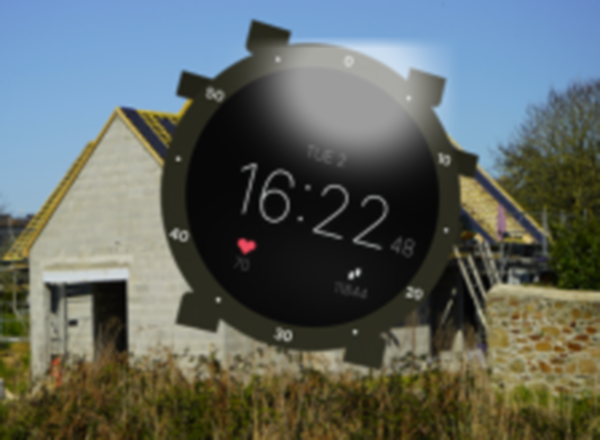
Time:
16.22.48
